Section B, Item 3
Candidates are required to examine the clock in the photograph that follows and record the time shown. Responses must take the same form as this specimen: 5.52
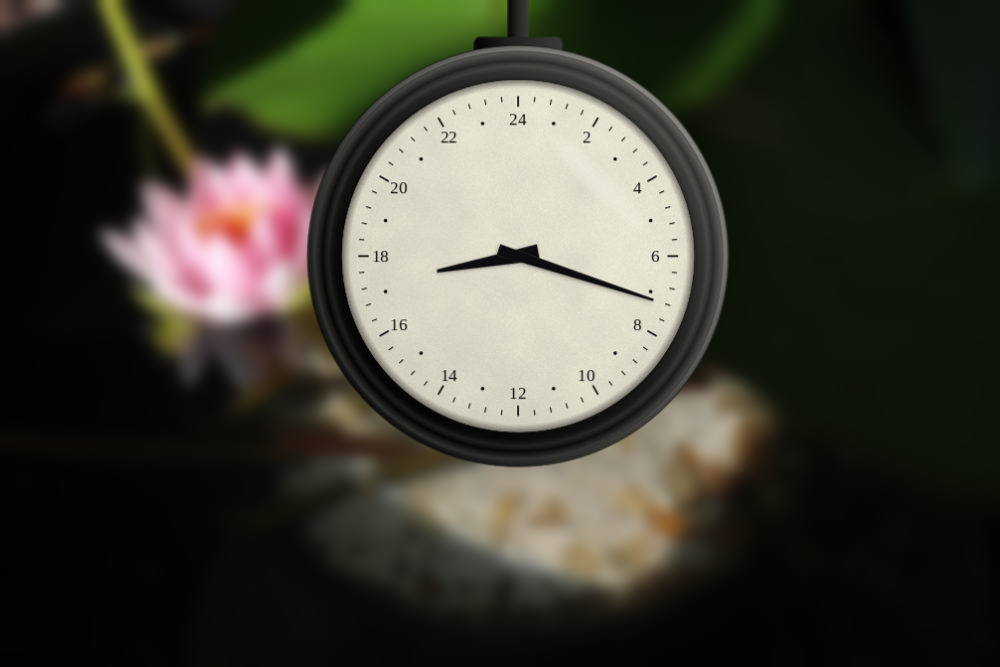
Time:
17.18
